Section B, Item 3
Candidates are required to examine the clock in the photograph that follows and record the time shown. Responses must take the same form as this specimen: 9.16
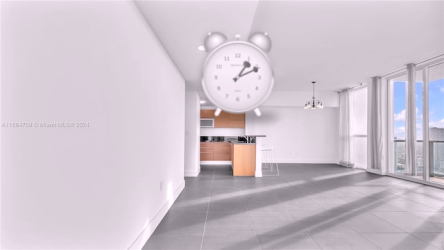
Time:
1.11
